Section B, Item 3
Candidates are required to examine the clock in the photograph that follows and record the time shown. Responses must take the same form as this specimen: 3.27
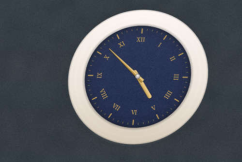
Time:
4.52
